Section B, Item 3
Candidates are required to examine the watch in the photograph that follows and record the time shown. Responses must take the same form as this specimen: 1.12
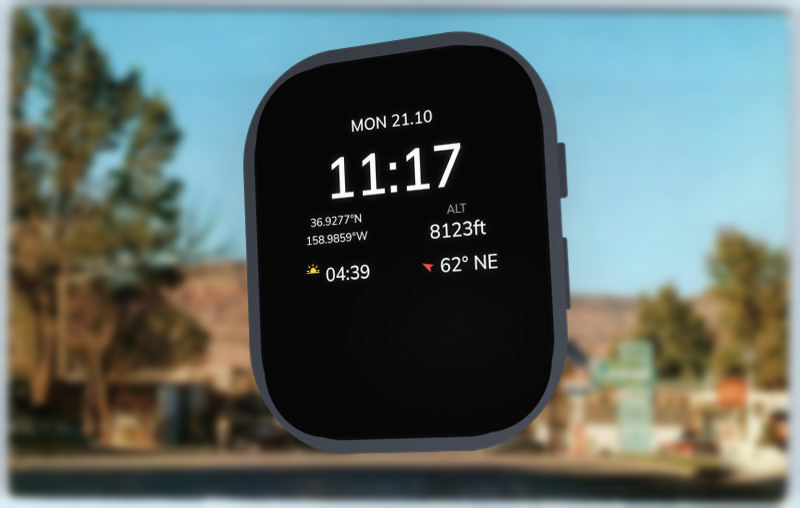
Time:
11.17
